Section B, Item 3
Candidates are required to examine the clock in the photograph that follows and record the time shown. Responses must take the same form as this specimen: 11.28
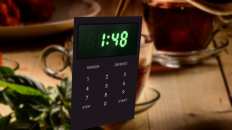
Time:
1.48
